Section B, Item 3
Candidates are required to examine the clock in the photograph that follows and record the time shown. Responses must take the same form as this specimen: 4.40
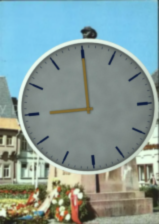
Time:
9.00
